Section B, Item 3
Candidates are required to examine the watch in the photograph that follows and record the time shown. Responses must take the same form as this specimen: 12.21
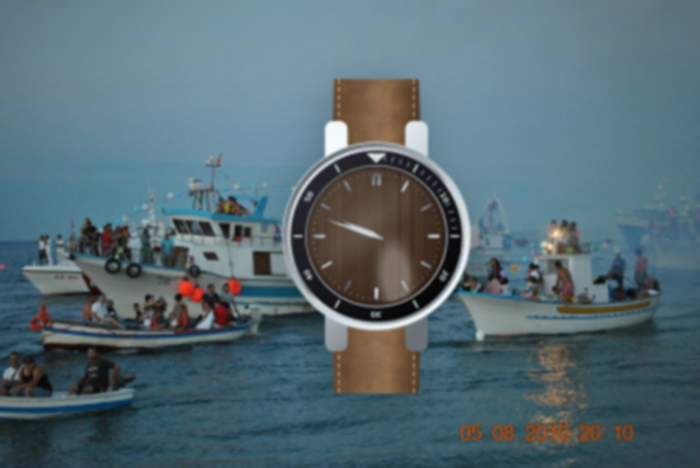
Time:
9.48
